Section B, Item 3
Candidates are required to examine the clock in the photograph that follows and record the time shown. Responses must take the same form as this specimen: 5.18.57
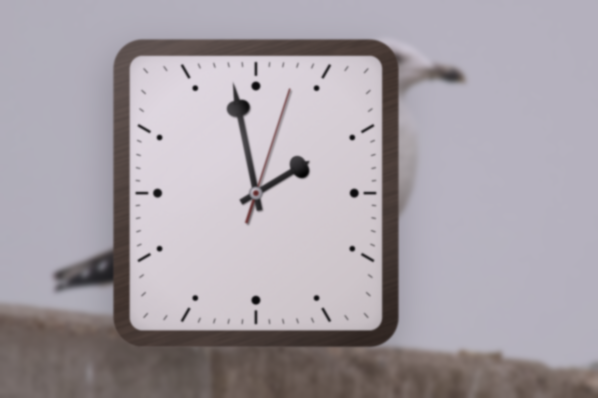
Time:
1.58.03
